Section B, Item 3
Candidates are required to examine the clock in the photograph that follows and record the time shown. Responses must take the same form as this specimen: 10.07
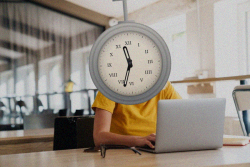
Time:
11.33
